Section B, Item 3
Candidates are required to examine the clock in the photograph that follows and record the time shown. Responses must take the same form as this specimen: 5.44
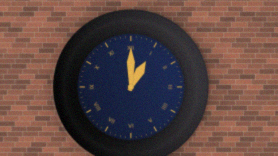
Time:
1.00
